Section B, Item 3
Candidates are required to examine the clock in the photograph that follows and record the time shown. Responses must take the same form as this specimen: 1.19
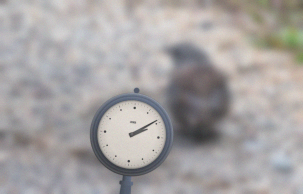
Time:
2.09
